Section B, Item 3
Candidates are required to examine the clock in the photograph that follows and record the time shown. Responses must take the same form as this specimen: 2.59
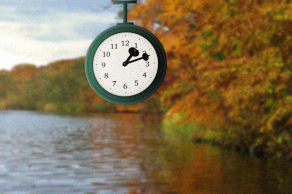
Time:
1.12
